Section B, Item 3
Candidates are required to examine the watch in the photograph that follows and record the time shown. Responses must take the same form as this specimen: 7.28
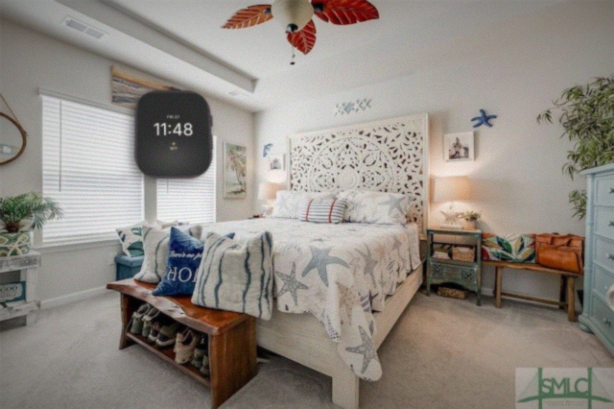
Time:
11.48
